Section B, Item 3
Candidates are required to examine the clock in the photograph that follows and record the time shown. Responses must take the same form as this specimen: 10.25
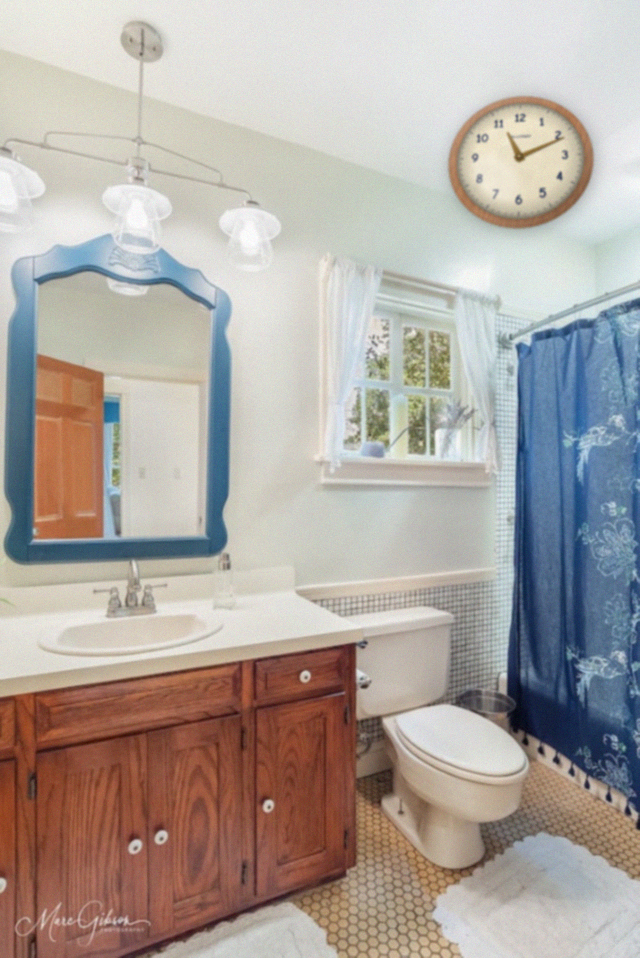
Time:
11.11
